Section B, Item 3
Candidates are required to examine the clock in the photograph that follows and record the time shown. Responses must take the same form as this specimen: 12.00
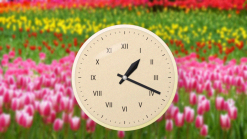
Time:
1.19
